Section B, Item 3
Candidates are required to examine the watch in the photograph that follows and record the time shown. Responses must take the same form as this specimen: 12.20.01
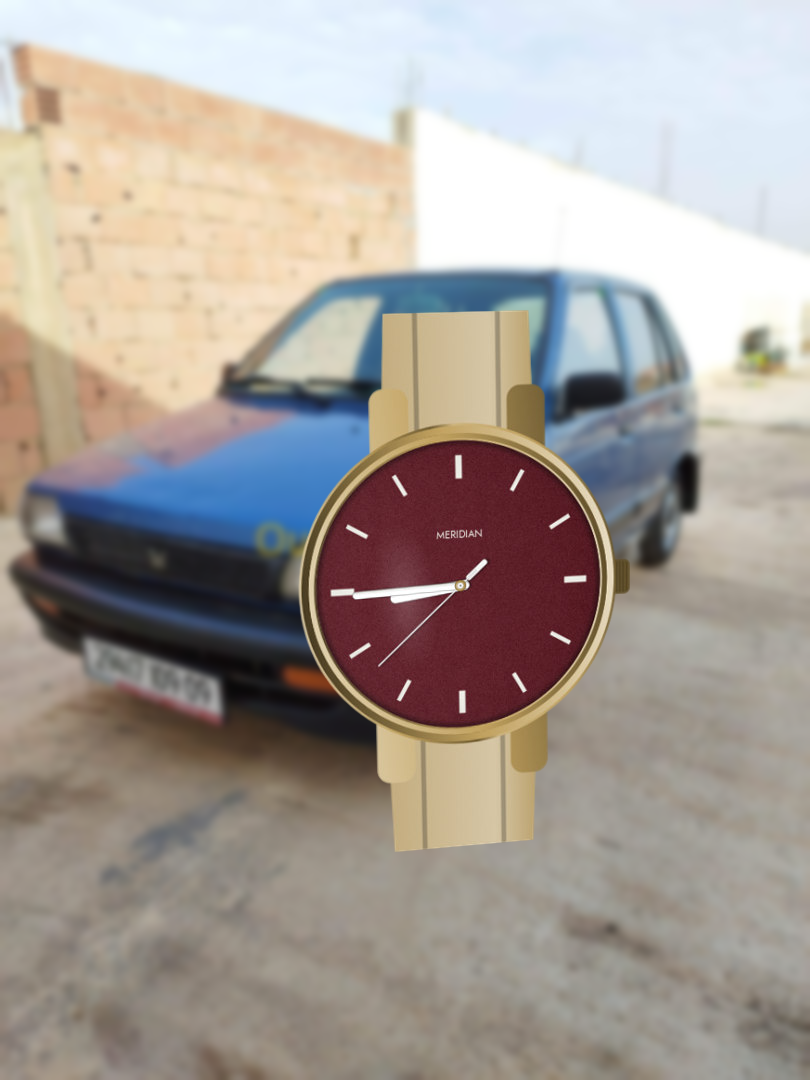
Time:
8.44.38
